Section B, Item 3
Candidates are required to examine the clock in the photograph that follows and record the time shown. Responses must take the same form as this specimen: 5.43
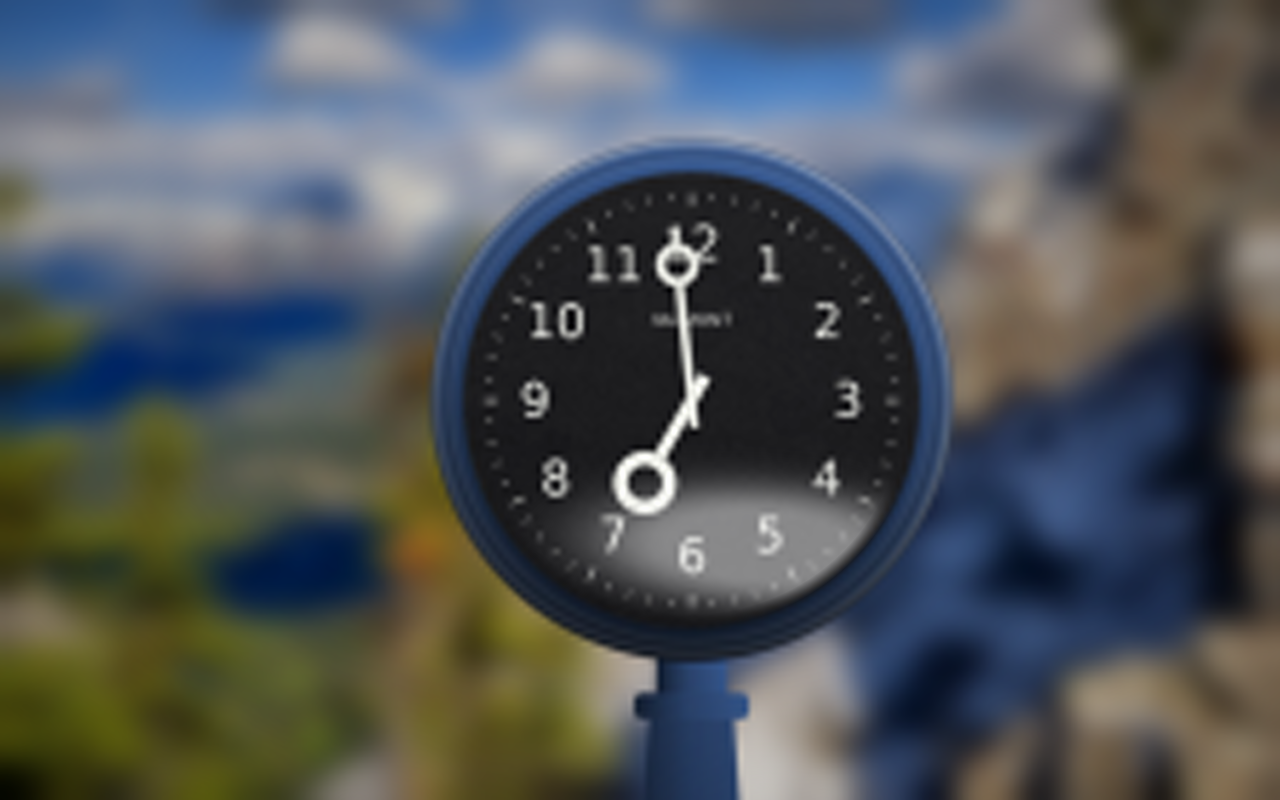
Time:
6.59
